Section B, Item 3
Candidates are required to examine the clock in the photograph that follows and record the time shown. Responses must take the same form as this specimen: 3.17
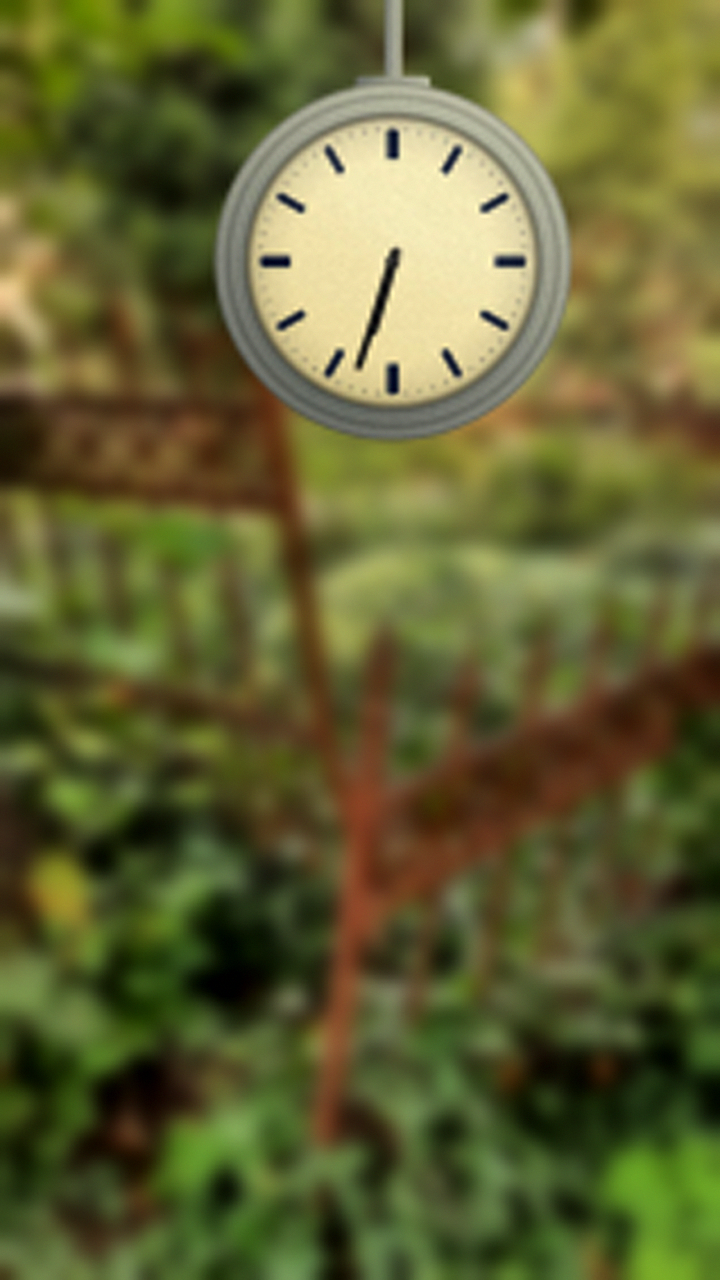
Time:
6.33
